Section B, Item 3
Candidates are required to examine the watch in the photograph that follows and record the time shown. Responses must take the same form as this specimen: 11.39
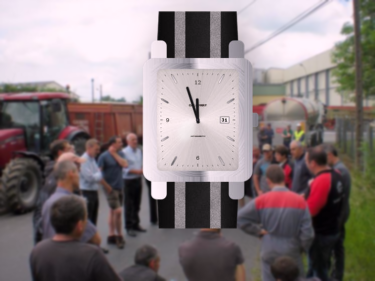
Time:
11.57
